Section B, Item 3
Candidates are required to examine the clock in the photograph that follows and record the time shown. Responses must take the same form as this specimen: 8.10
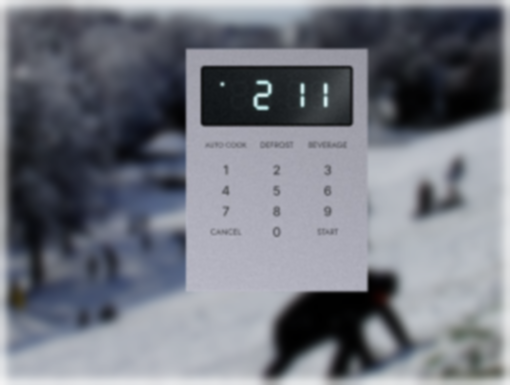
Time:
2.11
